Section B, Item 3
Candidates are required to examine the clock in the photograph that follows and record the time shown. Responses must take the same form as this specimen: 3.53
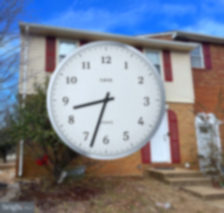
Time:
8.33
